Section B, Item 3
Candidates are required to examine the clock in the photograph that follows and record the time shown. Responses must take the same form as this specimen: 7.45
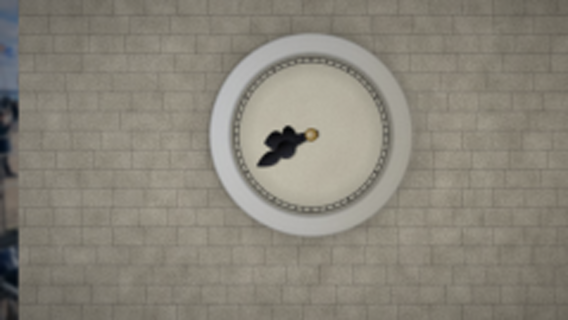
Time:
8.40
